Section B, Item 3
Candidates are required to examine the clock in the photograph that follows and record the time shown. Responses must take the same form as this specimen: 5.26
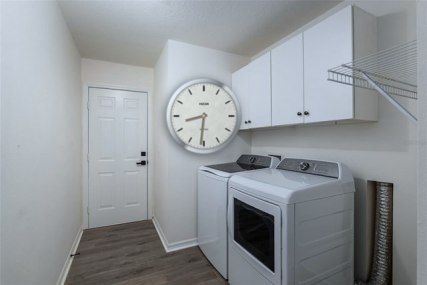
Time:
8.31
